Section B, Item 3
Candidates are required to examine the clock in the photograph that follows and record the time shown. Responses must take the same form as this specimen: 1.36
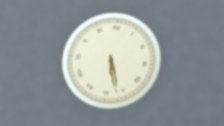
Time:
5.27
